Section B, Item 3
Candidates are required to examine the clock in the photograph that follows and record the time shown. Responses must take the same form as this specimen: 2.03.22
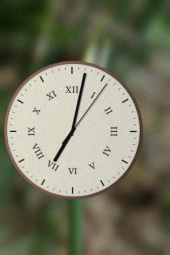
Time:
7.02.06
